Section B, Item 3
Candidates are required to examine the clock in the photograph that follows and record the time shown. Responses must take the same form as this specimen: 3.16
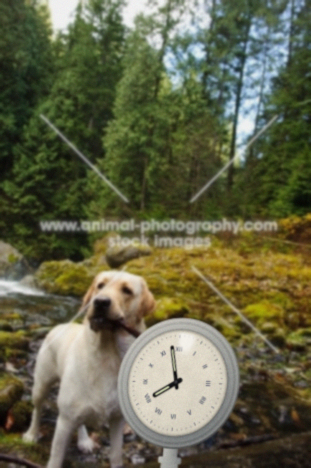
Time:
7.58
